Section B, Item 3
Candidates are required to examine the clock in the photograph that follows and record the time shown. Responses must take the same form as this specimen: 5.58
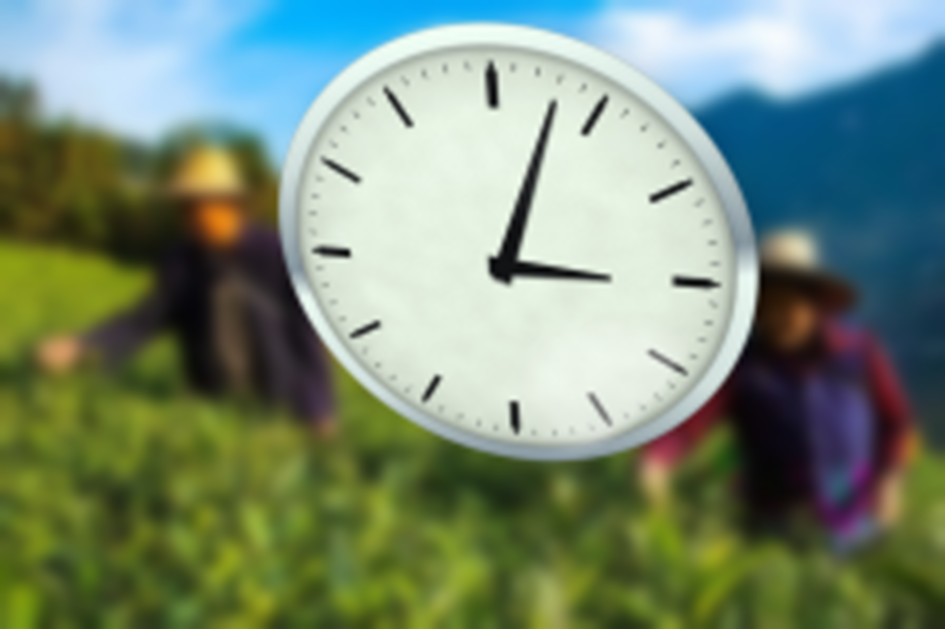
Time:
3.03
